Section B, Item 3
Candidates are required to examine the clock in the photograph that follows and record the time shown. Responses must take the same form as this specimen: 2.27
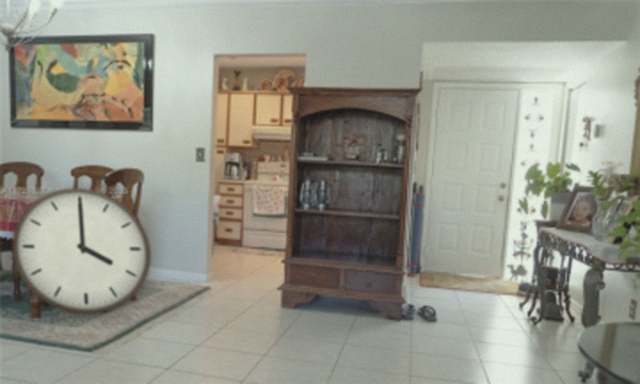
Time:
4.00
